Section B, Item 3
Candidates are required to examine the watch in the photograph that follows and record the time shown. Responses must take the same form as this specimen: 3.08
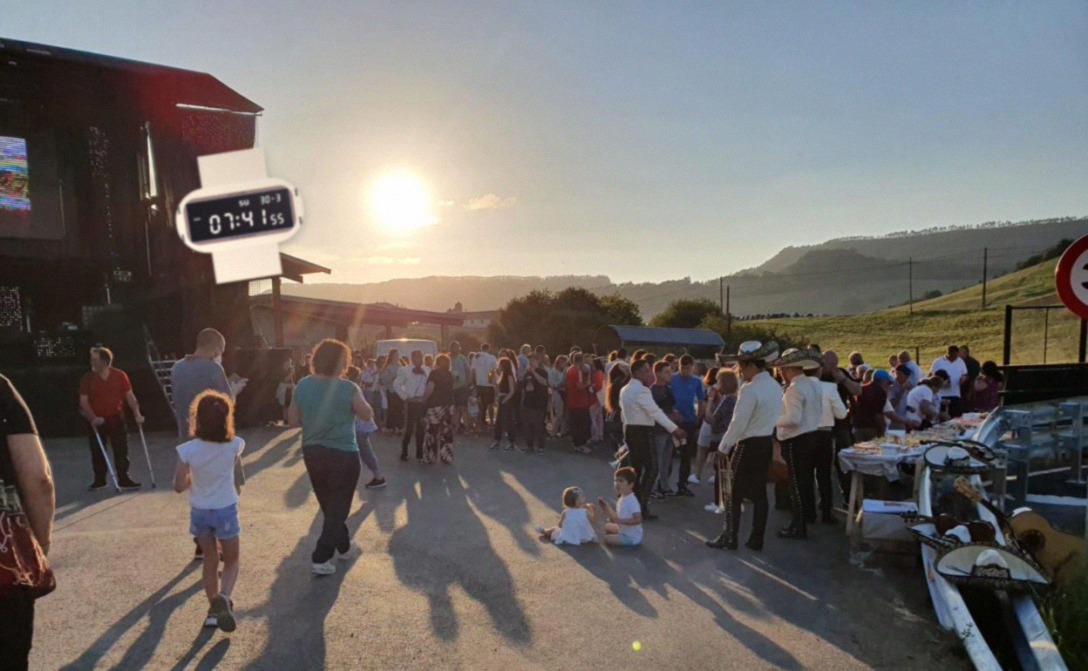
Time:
7.41
